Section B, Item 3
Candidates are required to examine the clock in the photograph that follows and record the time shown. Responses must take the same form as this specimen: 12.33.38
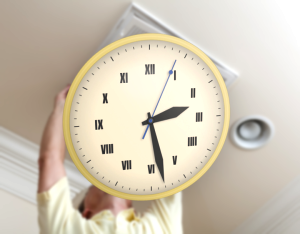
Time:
2.28.04
